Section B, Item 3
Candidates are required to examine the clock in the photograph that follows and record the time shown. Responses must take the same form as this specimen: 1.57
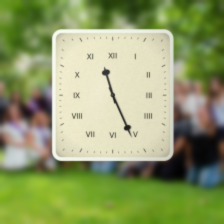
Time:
11.26
